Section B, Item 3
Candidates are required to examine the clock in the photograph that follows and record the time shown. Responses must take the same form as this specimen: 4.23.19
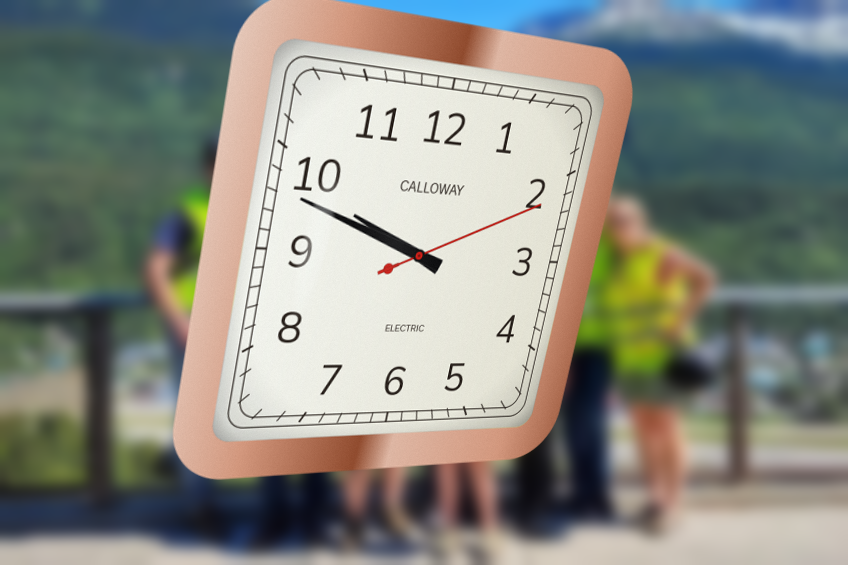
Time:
9.48.11
